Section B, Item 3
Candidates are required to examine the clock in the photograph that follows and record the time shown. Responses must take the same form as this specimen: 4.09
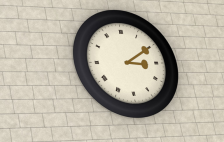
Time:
3.10
